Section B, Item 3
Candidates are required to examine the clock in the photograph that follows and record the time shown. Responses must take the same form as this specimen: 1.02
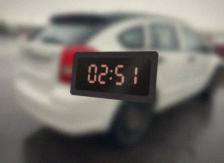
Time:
2.51
